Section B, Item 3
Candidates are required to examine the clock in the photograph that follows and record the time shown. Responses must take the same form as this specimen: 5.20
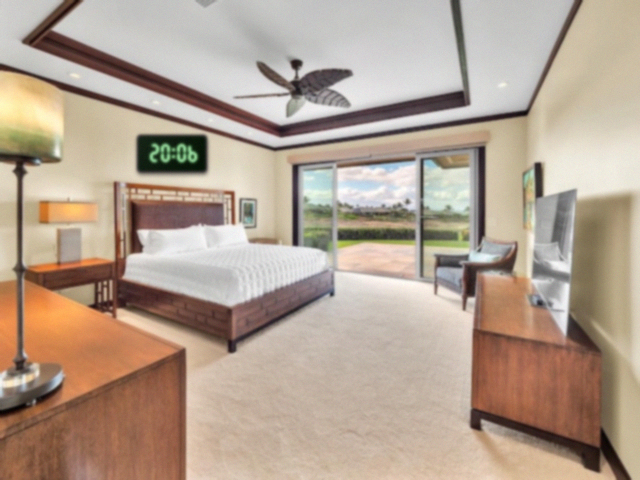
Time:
20.06
